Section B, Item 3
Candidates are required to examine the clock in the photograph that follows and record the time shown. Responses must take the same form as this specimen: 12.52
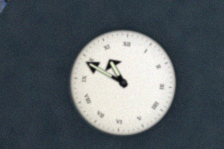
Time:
10.49
